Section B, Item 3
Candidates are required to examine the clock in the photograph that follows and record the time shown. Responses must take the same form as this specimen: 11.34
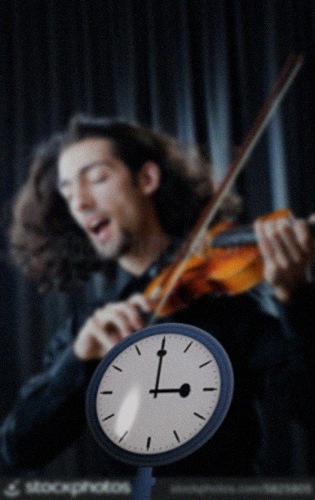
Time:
3.00
